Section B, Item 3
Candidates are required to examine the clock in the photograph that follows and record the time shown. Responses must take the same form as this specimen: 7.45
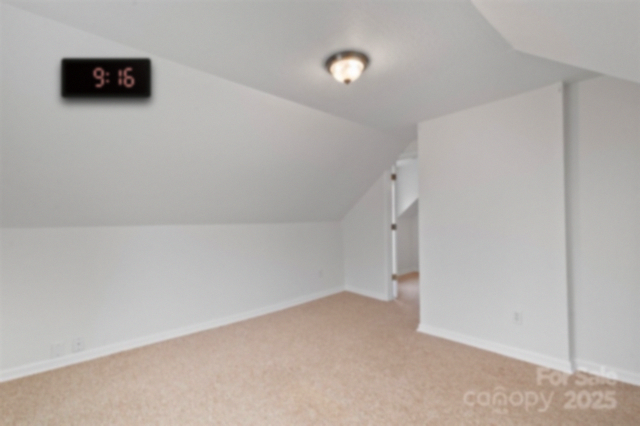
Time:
9.16
